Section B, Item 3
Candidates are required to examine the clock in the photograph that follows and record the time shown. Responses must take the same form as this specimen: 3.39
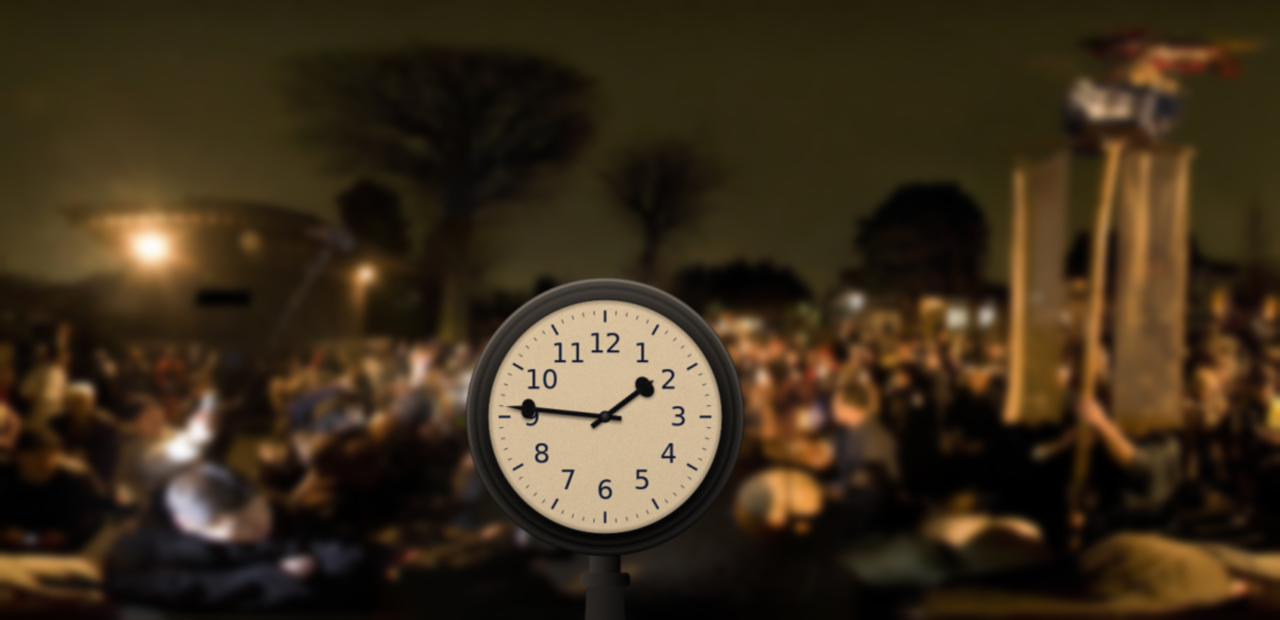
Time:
1.46
